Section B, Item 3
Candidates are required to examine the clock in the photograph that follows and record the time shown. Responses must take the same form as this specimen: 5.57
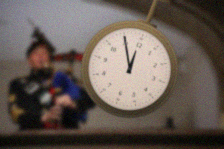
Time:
11.55
